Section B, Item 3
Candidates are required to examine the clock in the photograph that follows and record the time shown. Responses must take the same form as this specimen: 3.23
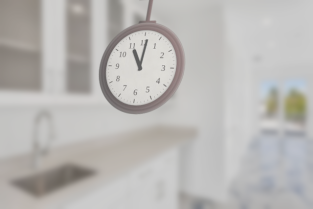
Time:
11.01
